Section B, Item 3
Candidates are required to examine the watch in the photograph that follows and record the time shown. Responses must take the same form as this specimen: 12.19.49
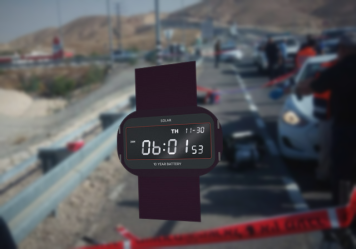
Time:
6.01.53
